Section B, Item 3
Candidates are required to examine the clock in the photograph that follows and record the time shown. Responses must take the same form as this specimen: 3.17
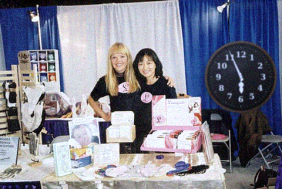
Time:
5.56
